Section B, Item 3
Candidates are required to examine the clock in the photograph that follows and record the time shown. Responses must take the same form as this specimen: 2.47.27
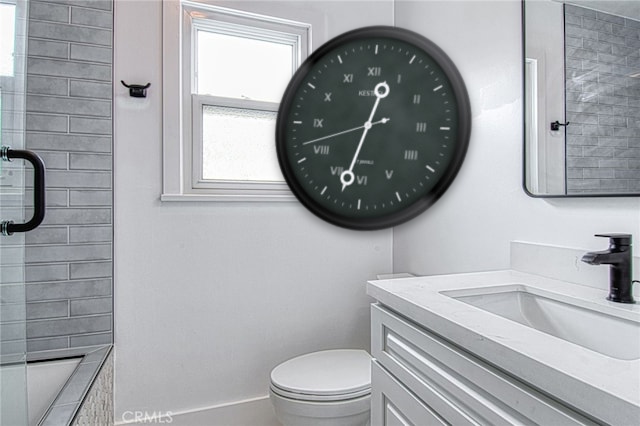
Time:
12.32.42
